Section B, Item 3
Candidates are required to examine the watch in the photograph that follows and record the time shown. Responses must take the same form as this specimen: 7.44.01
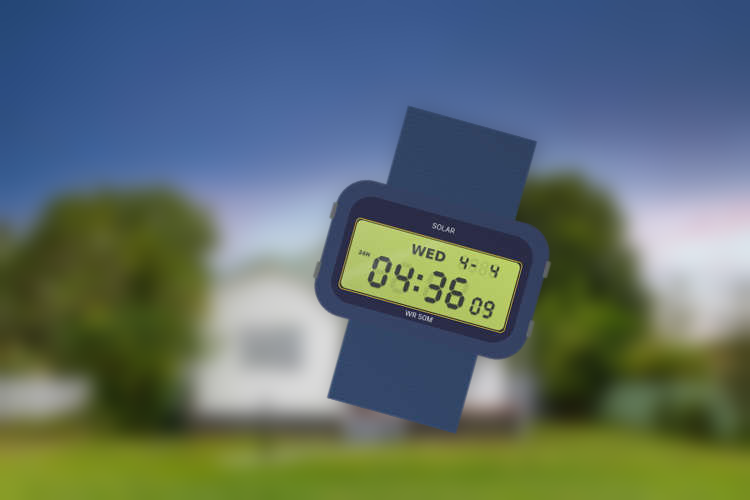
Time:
4.36.09
